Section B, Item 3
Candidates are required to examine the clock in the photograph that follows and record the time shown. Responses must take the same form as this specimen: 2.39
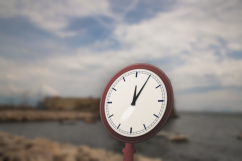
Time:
12.05
